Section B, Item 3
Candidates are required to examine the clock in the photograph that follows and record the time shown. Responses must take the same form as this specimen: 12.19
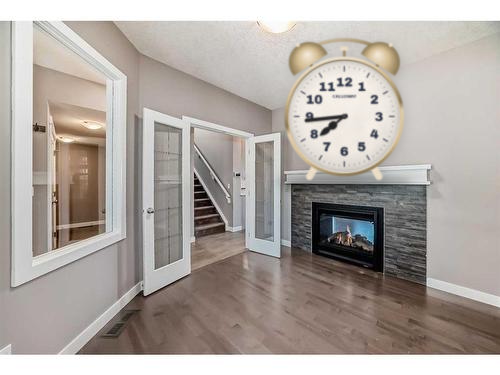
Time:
7.44
